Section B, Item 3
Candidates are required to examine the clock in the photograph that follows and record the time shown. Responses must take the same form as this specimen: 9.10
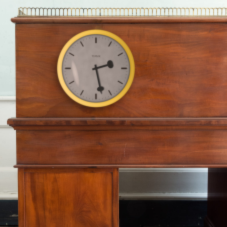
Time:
2.28
